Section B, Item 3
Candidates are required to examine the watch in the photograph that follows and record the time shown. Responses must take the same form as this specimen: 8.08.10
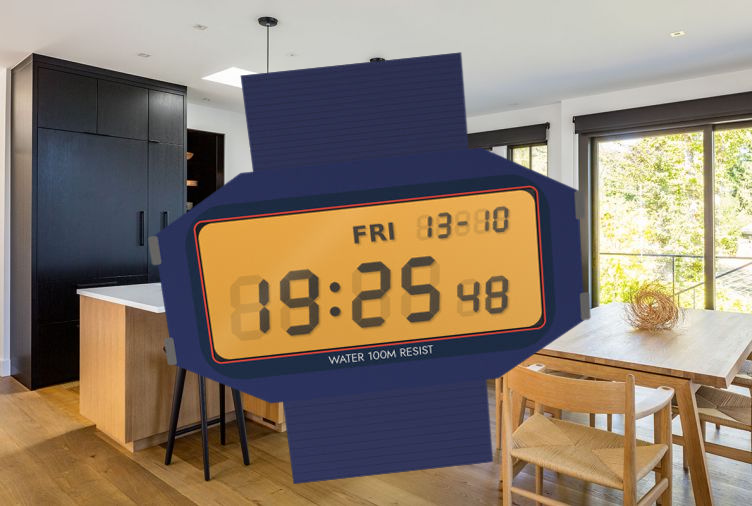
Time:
19.25.48
